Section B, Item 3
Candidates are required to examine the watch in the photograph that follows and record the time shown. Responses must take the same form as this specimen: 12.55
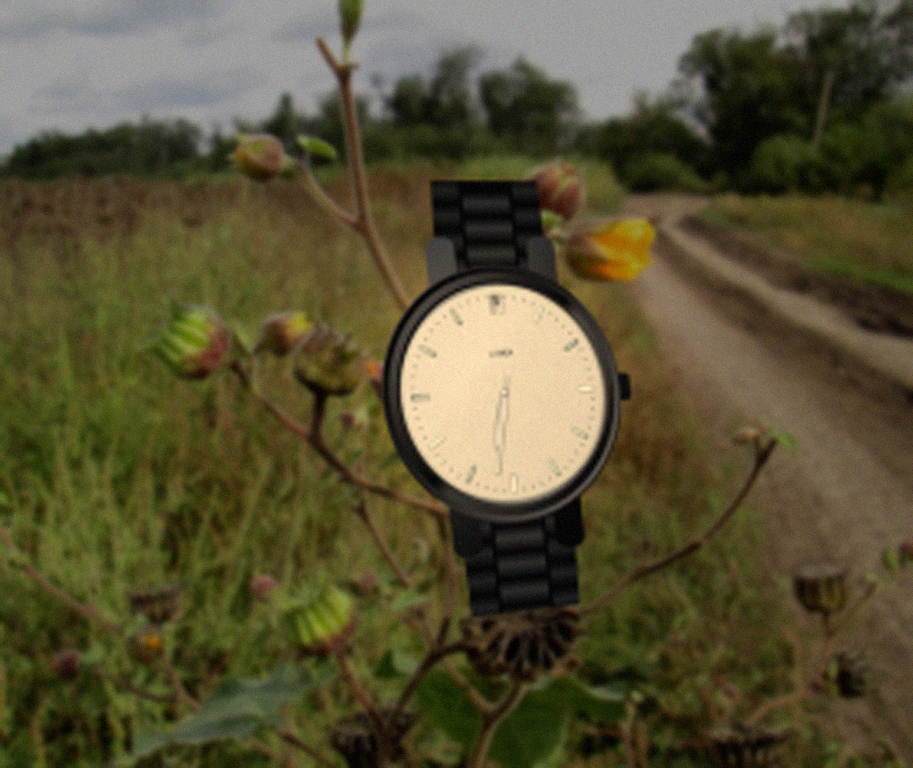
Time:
6.32
